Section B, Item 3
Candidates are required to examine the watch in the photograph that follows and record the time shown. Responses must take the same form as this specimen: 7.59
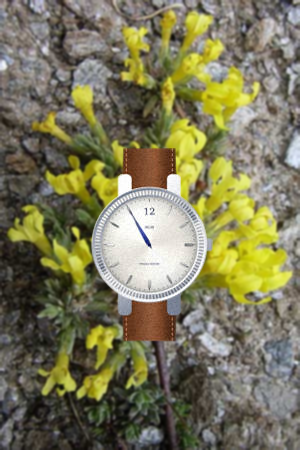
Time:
10.55
